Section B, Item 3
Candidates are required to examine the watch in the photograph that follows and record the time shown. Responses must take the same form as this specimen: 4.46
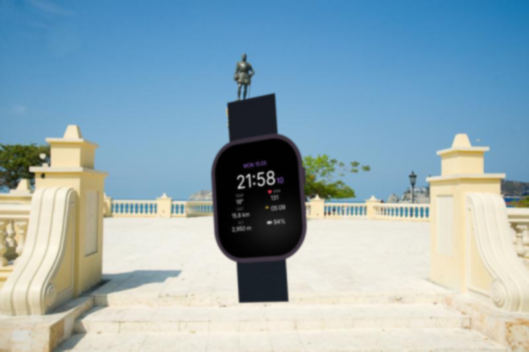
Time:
21.58
